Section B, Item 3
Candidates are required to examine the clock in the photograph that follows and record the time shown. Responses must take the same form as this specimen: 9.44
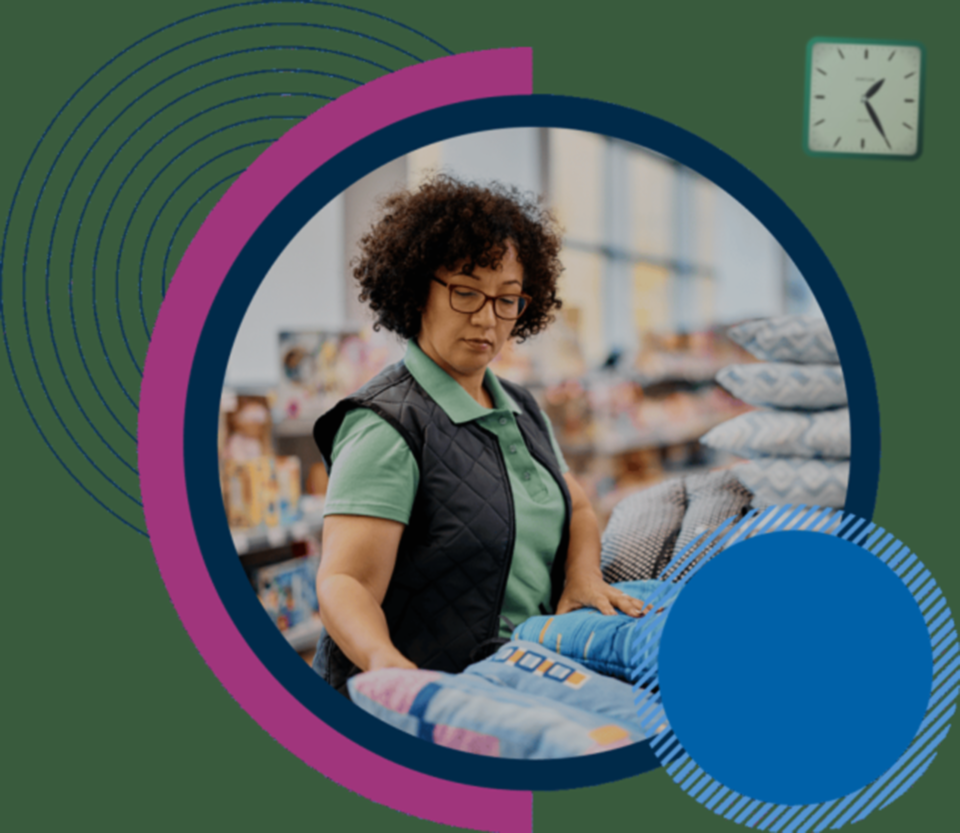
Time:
1.25
